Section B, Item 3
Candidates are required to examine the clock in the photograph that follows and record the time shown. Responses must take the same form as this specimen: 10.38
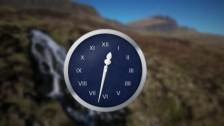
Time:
12.32
